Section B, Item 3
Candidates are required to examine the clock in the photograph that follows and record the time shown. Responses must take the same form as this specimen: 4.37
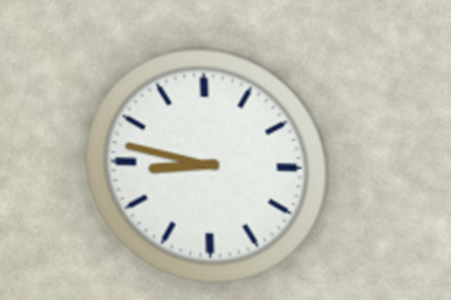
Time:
8.47
